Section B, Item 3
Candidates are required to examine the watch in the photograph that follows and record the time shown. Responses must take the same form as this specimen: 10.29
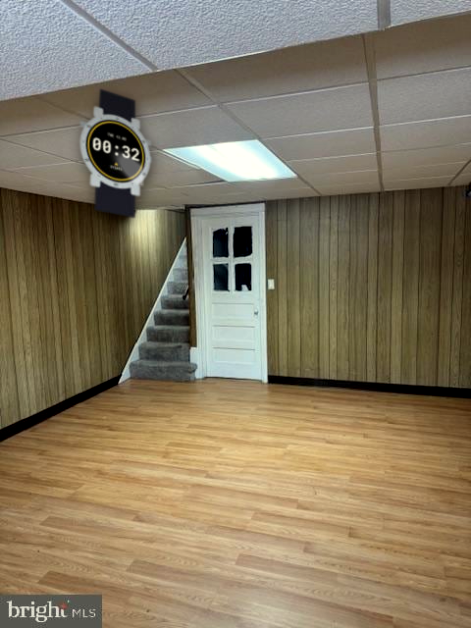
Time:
0.32
